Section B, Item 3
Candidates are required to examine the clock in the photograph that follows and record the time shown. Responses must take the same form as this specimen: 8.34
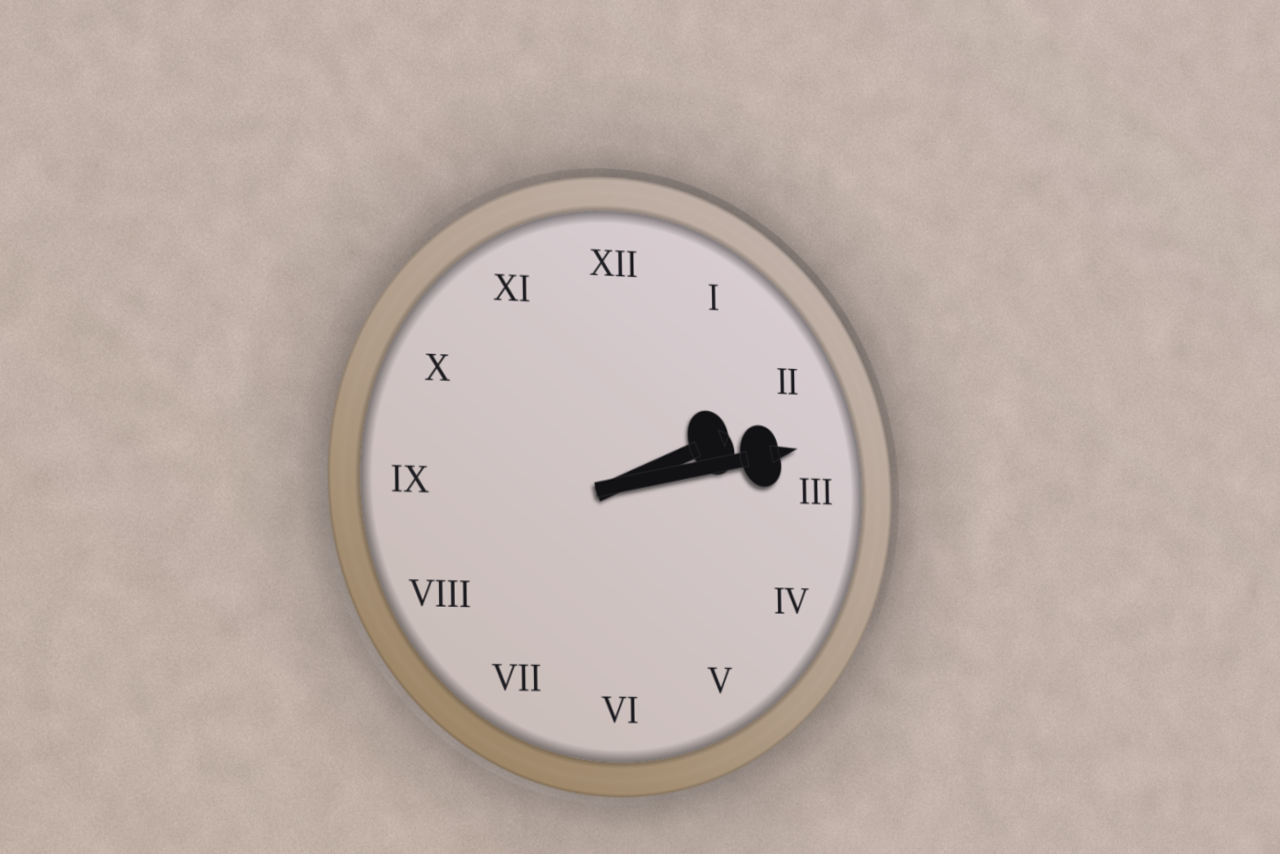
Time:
2.13
